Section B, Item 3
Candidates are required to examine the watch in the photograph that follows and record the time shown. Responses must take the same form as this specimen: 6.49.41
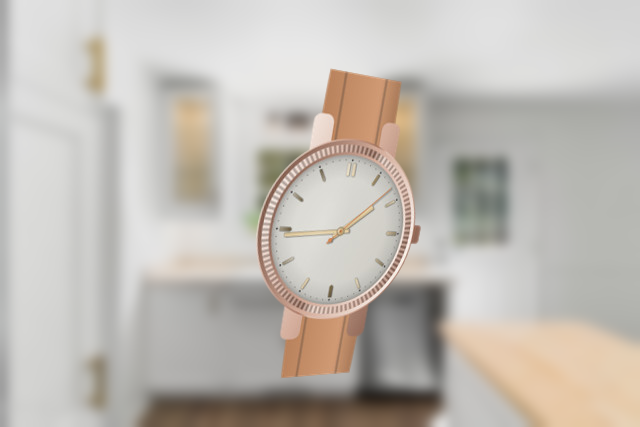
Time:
1.44.08
